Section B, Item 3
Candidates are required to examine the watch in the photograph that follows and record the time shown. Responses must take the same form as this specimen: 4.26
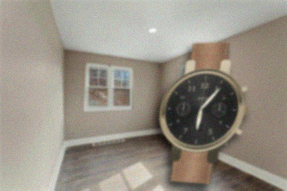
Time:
6.06
